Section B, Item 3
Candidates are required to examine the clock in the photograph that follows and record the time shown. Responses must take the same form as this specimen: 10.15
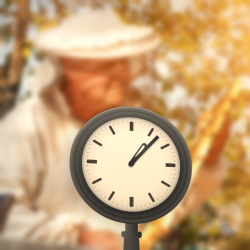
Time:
1.07
